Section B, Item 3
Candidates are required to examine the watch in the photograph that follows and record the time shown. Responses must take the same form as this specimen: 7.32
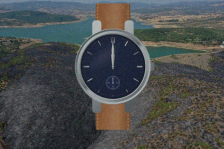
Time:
12.00
